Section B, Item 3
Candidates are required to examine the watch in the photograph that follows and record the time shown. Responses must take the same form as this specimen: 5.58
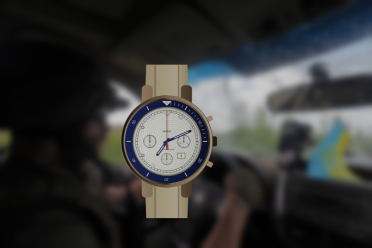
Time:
7.11
